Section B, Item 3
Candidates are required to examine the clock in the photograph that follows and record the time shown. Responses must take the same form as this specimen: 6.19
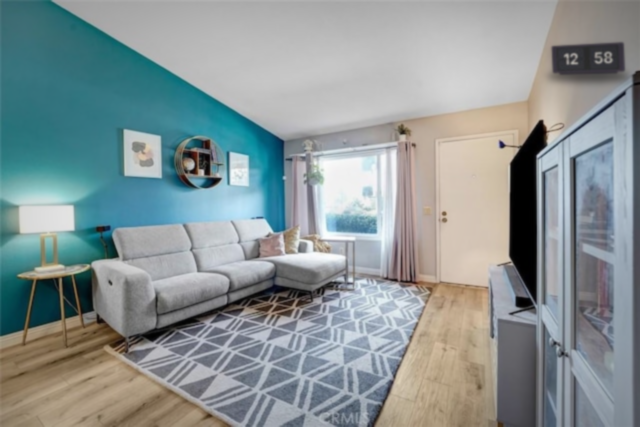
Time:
12.58
